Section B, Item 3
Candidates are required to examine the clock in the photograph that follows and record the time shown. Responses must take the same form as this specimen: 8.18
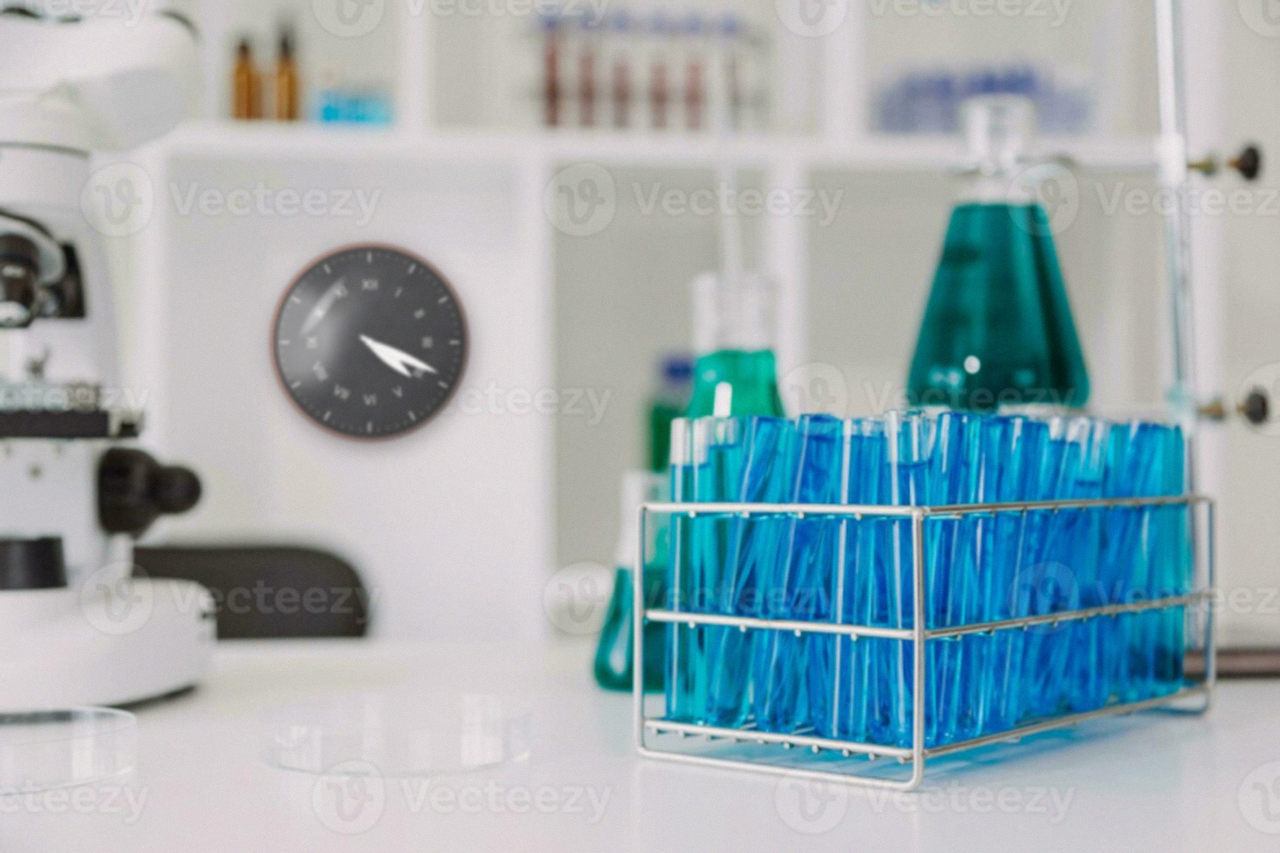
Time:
4.19
